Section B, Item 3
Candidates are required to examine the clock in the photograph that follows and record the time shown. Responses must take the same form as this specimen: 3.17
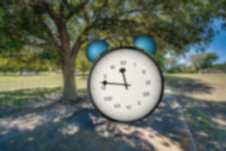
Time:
11.47
